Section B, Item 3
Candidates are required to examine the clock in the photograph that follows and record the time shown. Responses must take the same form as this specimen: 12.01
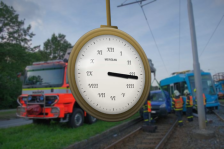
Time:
3.16
